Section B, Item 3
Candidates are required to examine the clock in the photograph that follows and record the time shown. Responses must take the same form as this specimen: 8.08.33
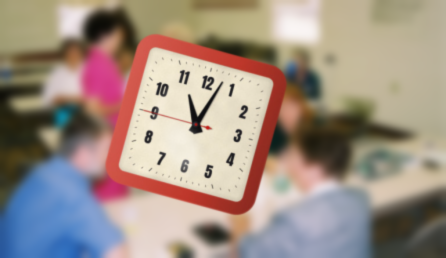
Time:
11.02.45
